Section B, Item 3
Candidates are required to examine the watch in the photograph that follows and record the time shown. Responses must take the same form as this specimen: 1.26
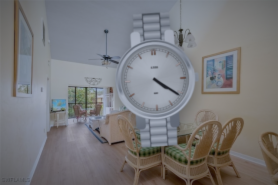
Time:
4.21
